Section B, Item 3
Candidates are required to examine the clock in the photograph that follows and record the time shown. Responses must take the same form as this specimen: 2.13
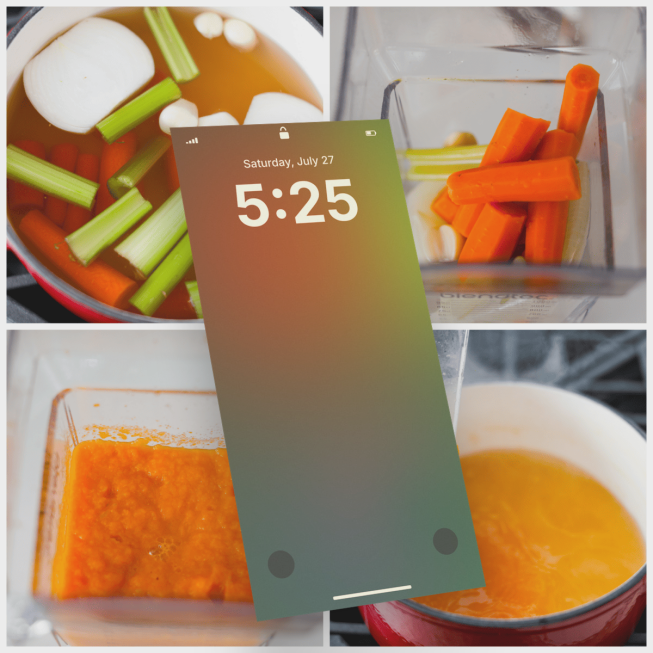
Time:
5.25
